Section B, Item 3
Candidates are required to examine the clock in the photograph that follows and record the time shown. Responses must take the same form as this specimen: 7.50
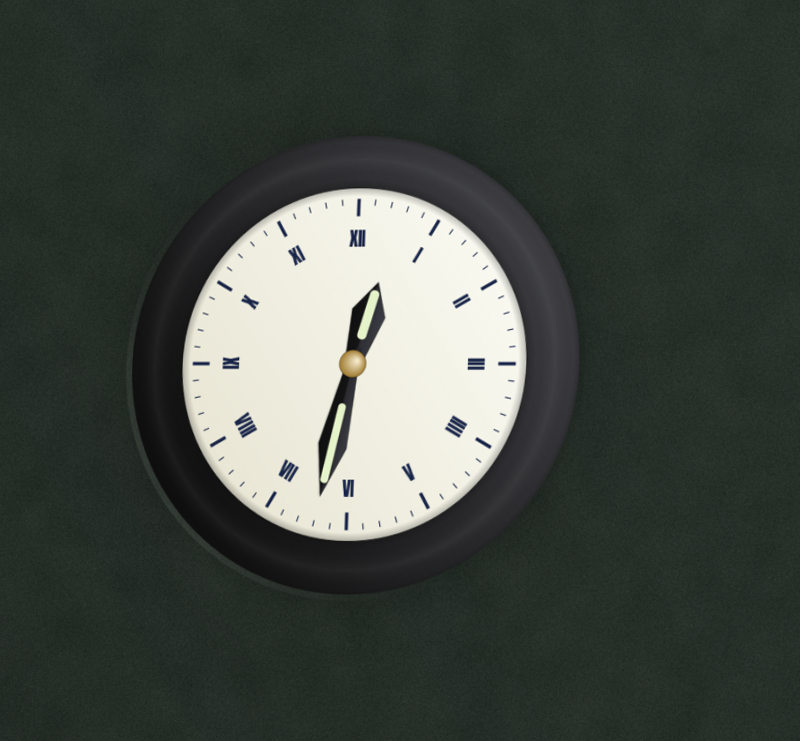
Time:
12.32
